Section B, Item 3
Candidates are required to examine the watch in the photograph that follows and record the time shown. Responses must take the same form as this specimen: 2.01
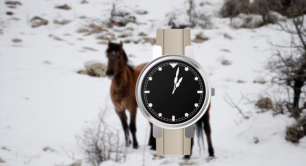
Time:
1.02
